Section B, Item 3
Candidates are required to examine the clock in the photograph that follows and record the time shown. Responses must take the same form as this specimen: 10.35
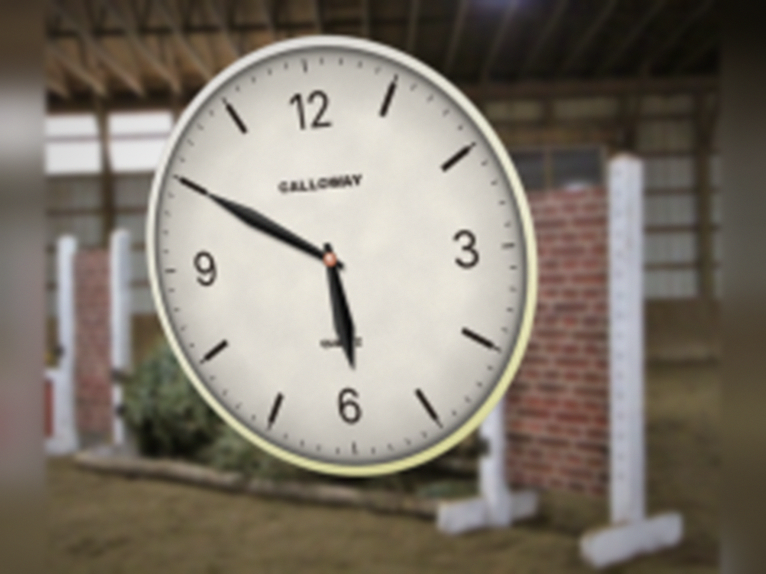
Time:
5.50
